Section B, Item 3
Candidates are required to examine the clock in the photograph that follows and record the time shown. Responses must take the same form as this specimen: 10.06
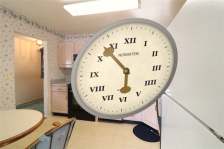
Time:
5.53
